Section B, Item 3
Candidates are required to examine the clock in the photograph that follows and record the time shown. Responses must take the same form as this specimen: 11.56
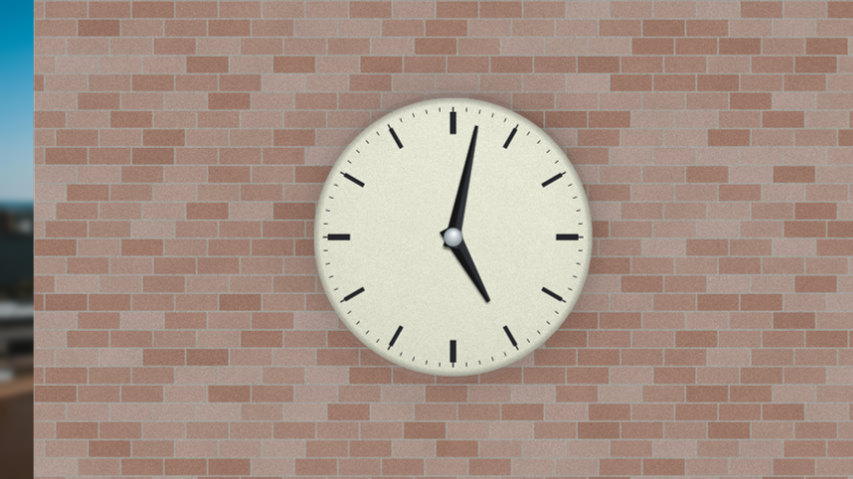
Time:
5.02
